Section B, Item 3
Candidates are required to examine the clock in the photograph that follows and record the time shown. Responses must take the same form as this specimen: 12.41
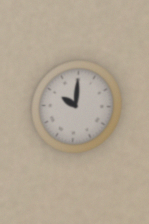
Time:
10.00
